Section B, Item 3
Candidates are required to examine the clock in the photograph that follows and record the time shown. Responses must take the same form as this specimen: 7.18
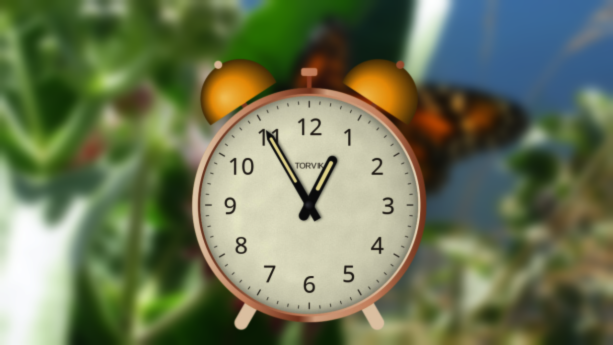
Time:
12.55
